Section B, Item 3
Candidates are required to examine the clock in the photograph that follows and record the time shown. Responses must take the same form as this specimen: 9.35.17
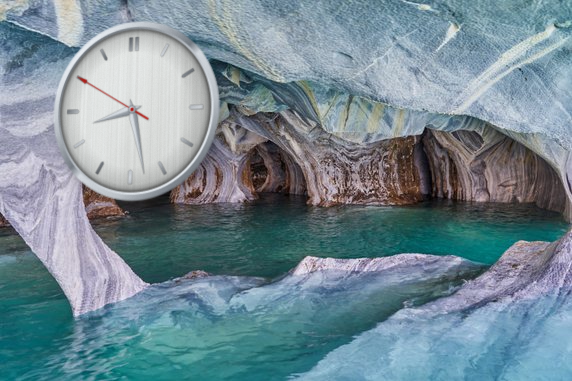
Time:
8.27.50
